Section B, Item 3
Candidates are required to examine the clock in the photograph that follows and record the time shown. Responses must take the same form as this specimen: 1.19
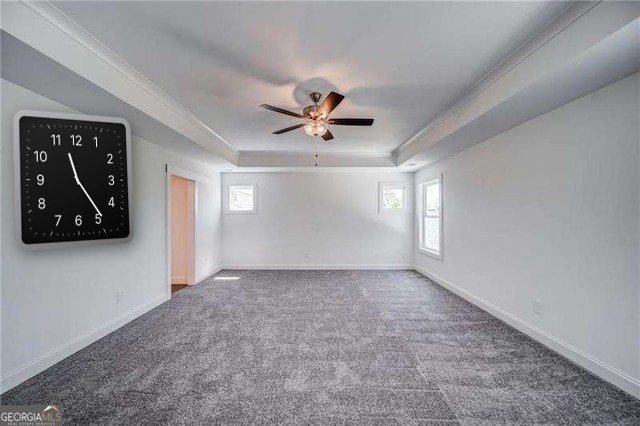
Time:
11.24
